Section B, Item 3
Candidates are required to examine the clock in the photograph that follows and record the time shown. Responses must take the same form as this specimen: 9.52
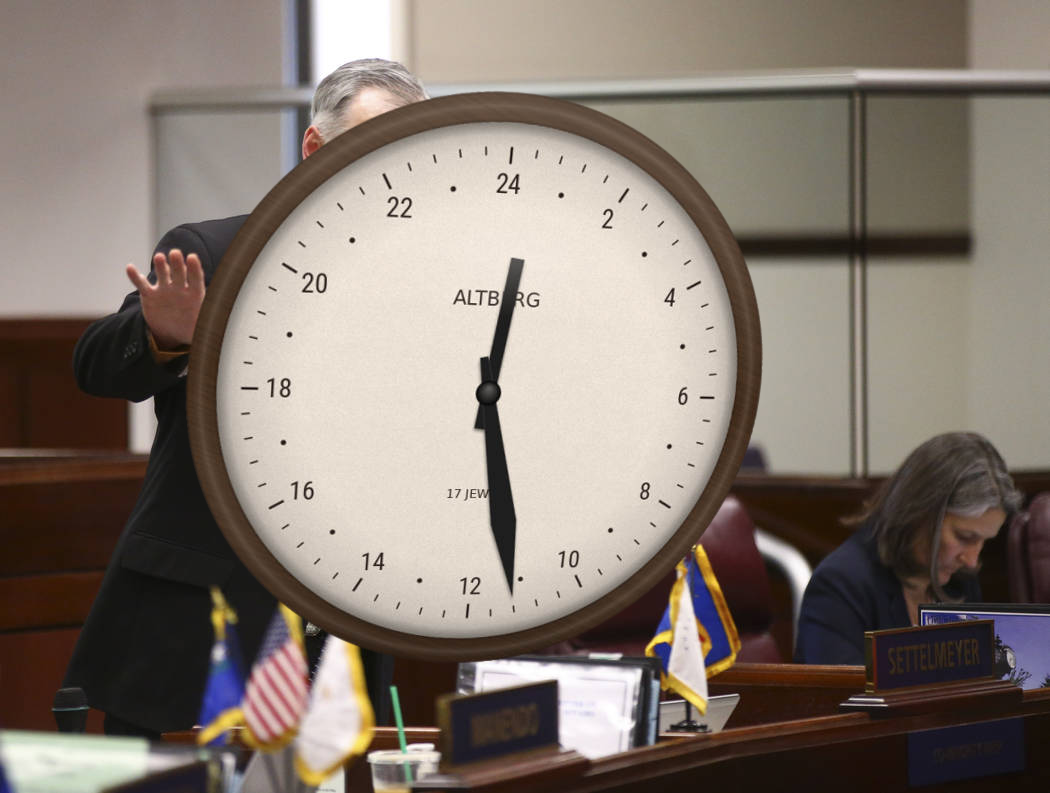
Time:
0.28
